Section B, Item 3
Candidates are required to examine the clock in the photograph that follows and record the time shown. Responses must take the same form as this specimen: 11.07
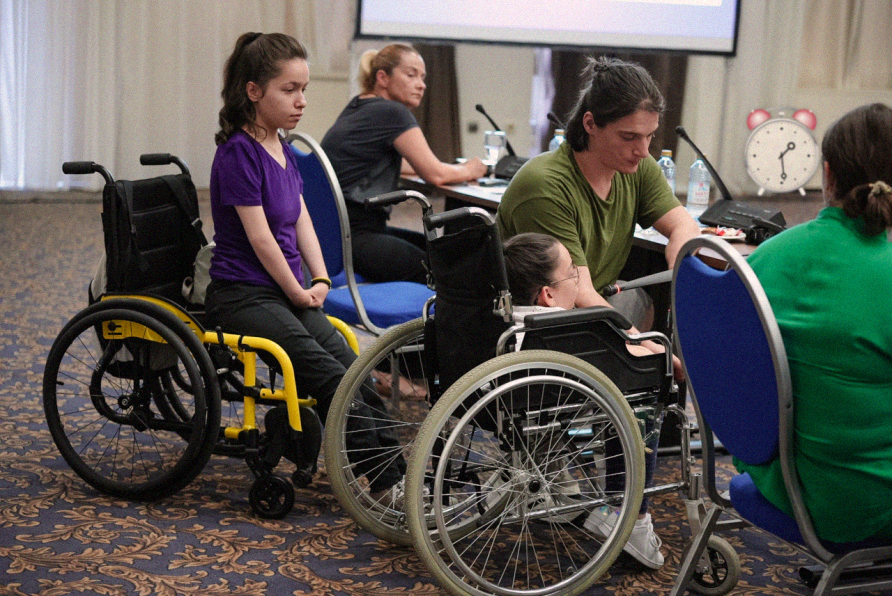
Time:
1.29
